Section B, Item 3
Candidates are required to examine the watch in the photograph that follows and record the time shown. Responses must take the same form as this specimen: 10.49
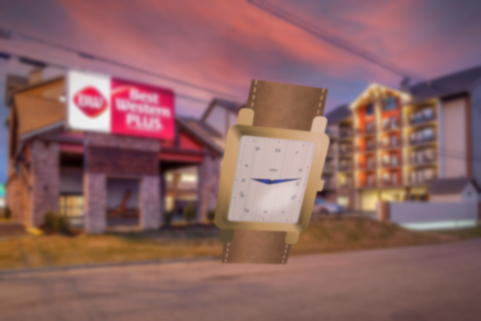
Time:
9.13
